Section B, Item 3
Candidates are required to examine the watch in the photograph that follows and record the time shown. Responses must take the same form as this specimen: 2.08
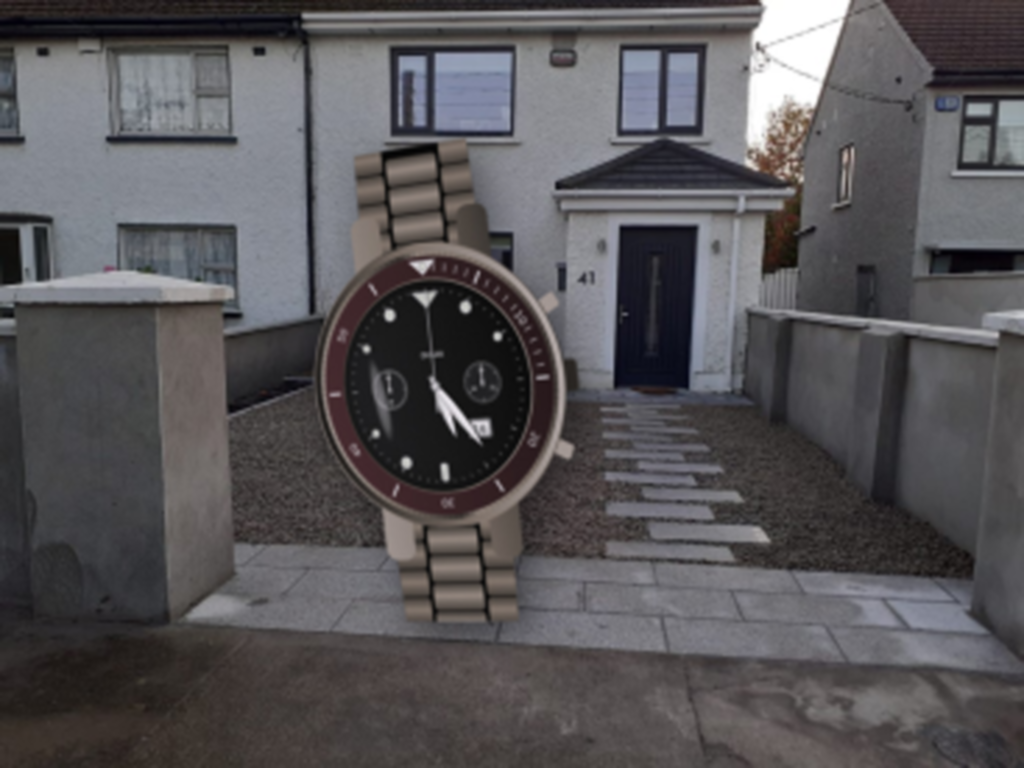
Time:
5.24
